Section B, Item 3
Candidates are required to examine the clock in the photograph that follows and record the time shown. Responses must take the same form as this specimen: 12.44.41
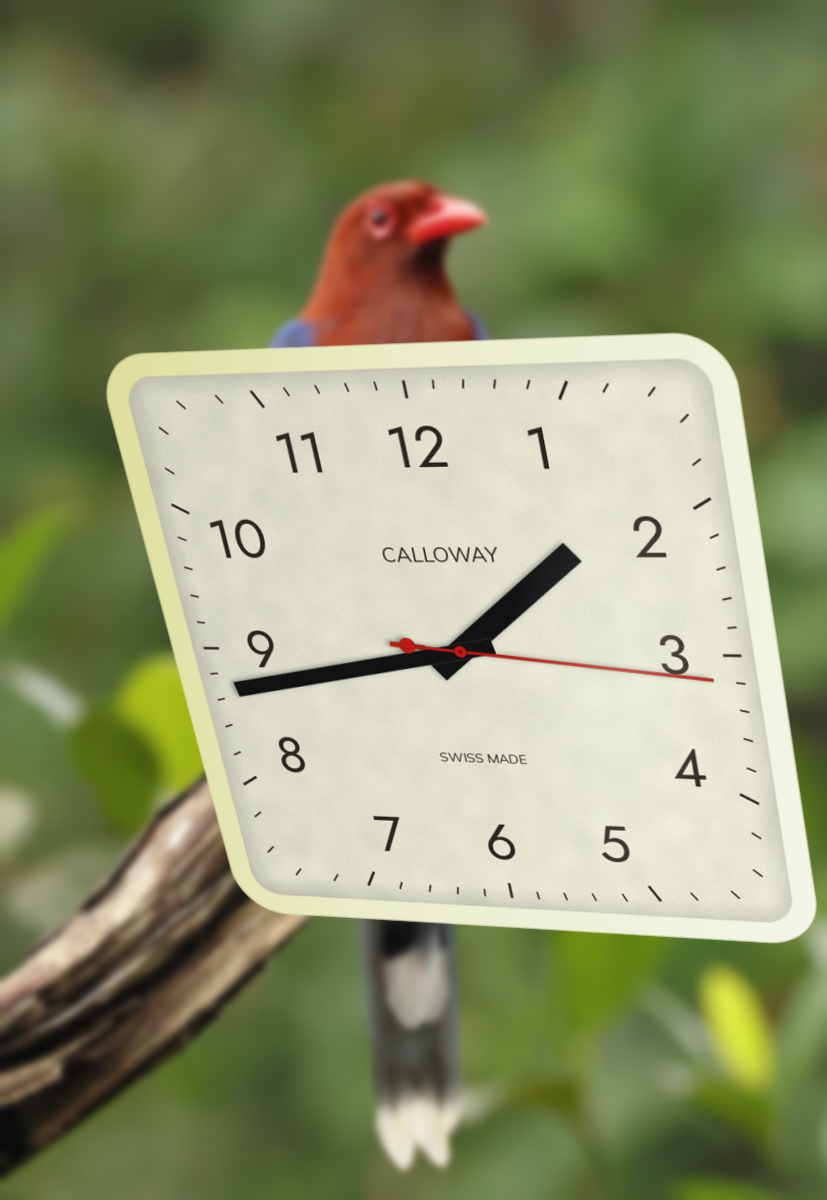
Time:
1.43.16
